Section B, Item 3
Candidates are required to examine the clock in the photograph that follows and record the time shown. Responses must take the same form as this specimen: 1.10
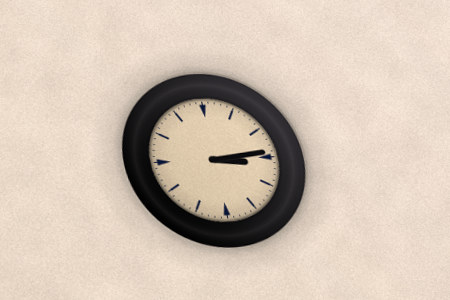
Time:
3.14
